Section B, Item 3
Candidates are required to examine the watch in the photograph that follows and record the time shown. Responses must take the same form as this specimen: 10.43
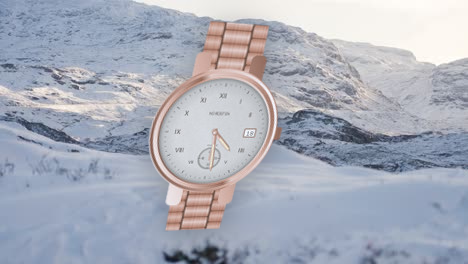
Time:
4.29
